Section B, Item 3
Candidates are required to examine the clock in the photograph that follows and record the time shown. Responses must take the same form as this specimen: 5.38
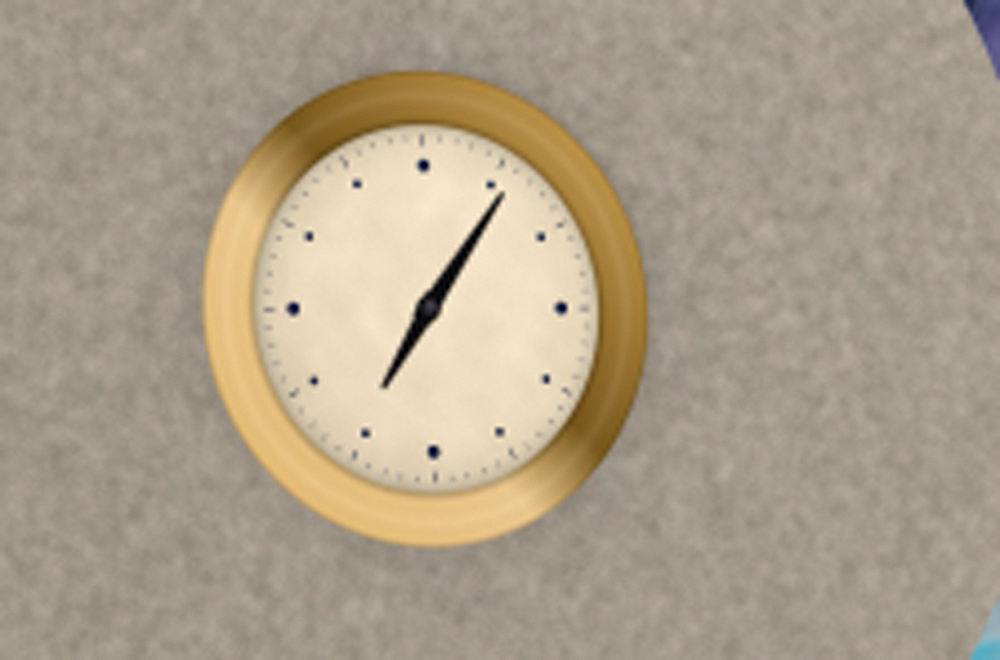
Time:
7.06
